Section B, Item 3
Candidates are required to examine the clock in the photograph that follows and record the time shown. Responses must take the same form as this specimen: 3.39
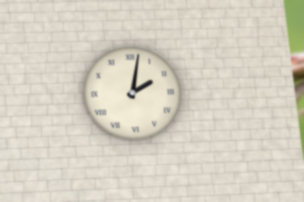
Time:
2.02
